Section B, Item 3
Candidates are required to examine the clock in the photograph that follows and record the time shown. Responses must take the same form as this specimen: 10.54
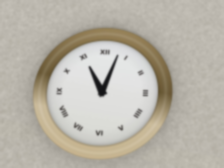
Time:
11.03
